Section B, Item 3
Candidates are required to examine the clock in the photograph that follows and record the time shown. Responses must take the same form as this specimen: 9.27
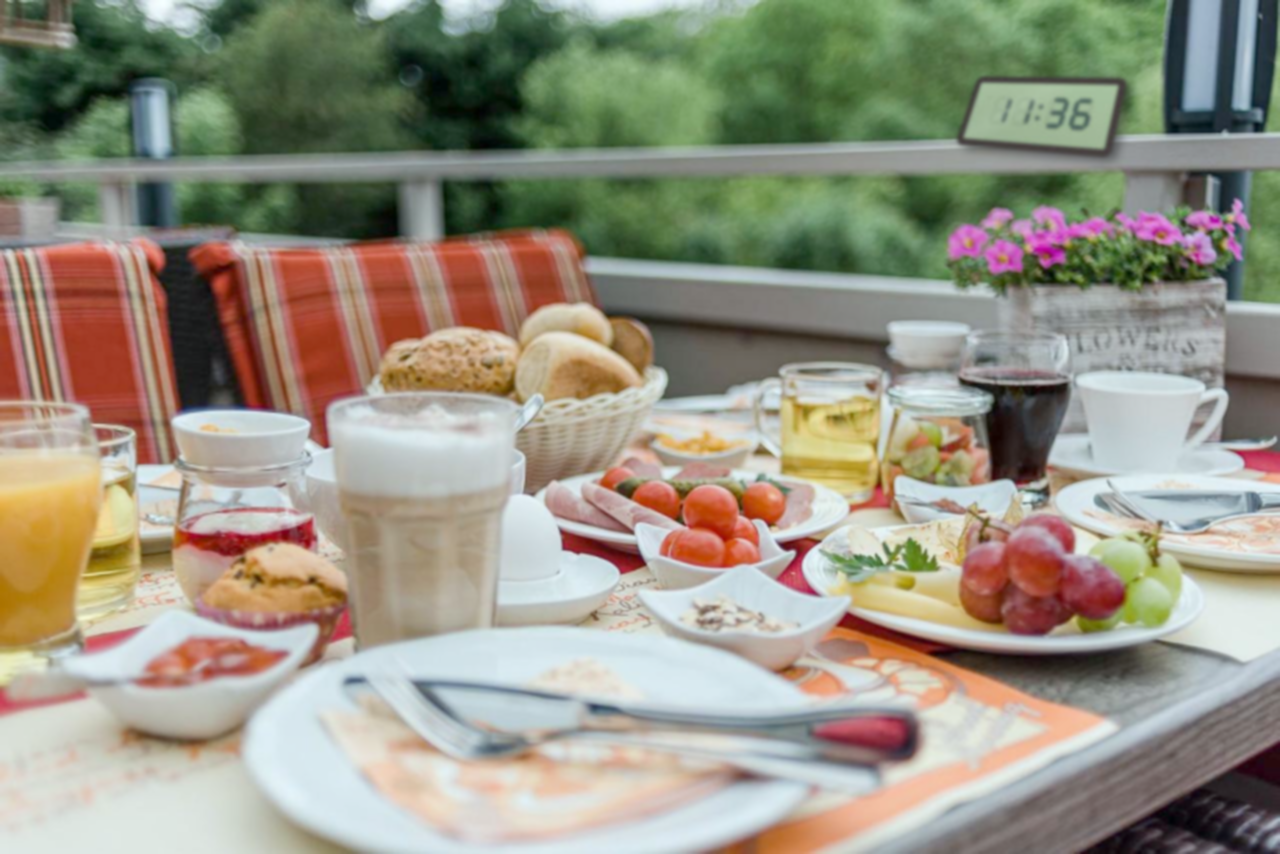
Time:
11.36
